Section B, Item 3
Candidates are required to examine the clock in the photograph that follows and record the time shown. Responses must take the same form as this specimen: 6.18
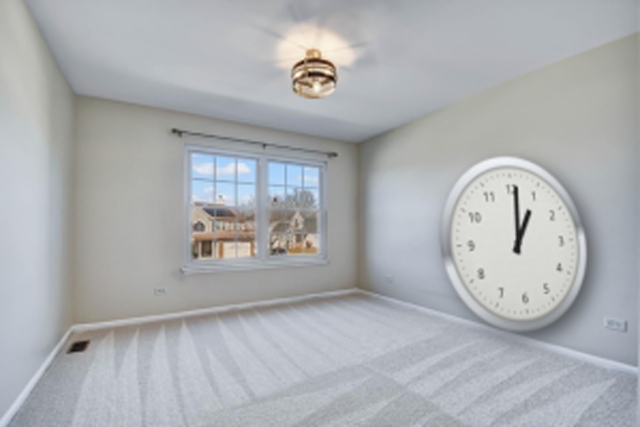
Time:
1.01
